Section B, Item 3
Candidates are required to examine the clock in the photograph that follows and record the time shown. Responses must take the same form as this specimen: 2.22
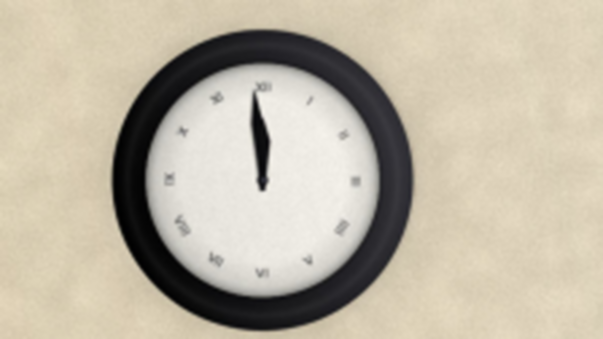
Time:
11.59
